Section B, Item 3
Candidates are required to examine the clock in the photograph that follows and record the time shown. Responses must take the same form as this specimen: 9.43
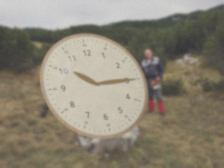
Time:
10.15
